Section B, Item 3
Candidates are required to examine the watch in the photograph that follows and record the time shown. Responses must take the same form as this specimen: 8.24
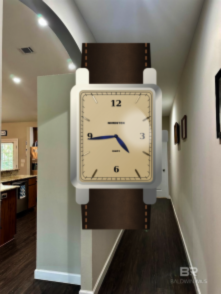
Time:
4.44
